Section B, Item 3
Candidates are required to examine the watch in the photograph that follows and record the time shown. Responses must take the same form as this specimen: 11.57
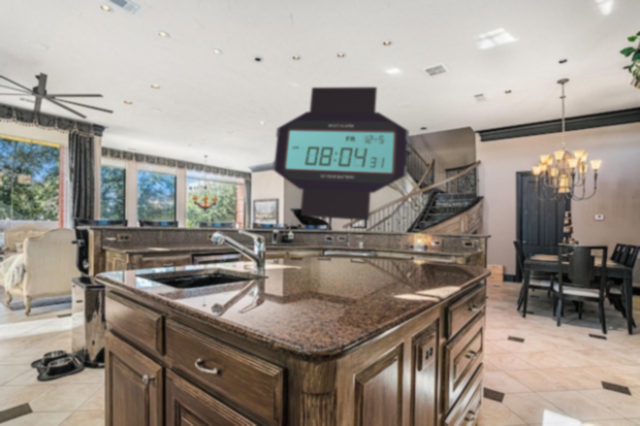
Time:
8.04
